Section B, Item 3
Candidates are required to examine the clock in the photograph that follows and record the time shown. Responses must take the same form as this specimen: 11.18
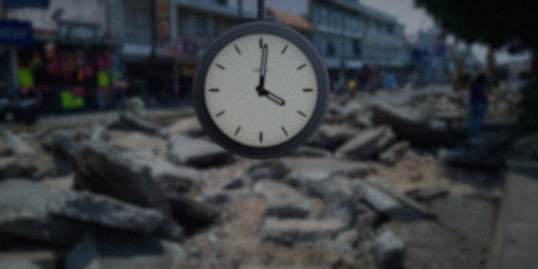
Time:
4.01
